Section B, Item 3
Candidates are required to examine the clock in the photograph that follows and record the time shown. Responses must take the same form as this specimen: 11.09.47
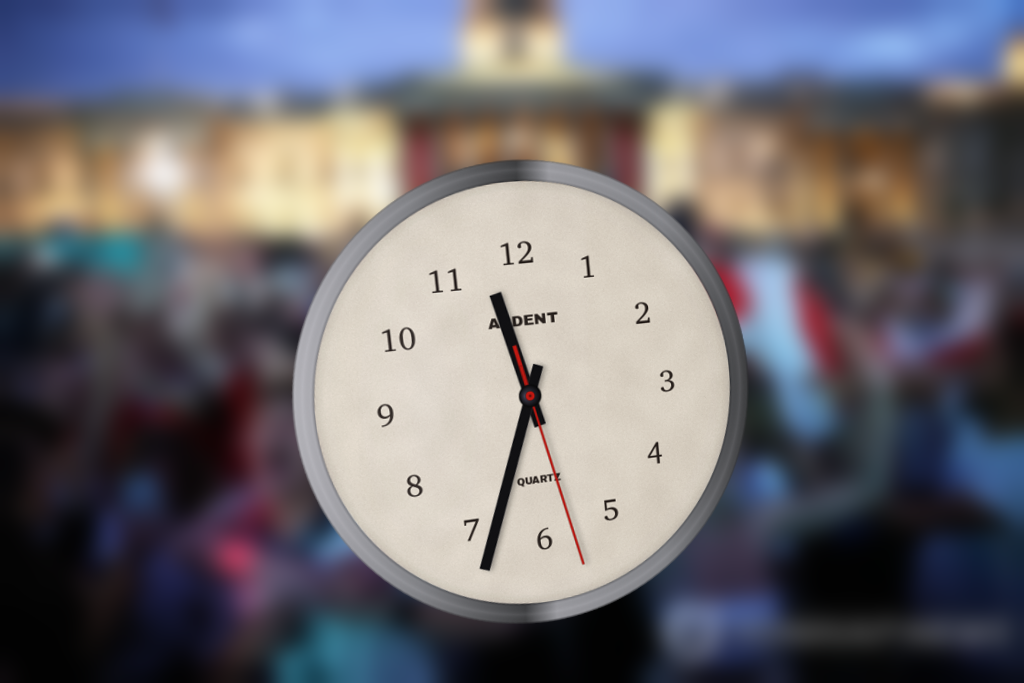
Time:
11.33.28
